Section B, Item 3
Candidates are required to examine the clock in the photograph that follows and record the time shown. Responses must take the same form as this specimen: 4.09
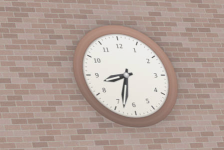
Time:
8.33
